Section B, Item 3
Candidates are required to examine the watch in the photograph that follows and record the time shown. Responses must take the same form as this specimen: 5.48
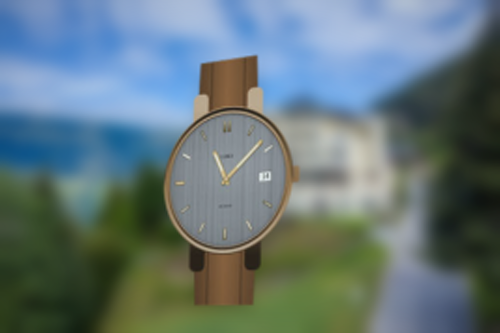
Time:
11.08
